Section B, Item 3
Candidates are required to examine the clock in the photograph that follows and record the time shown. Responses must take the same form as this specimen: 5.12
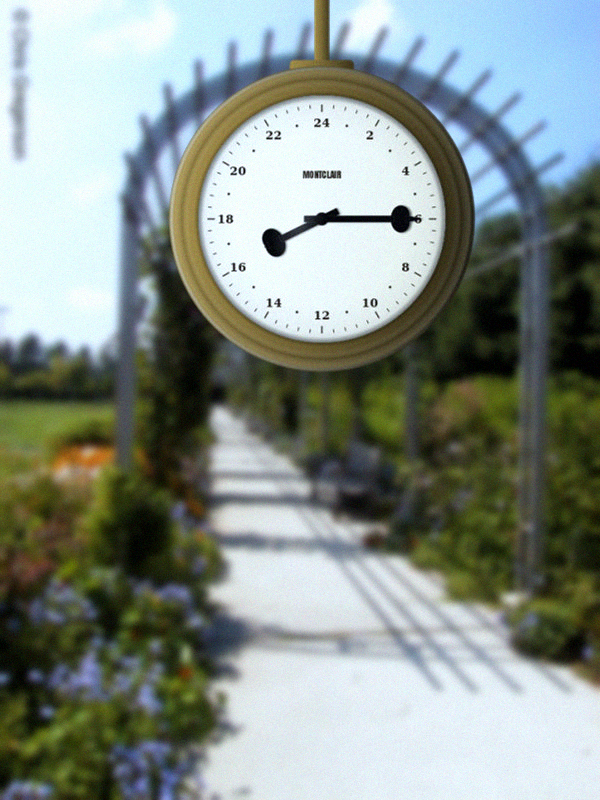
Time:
16.15
